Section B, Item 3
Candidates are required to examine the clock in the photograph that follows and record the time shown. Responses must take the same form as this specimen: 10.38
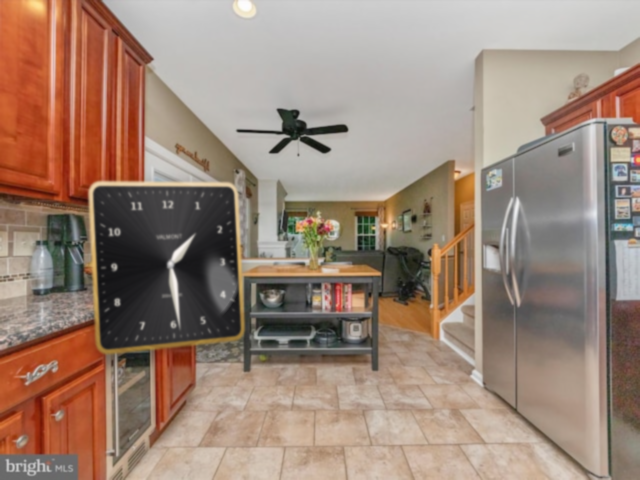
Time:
1.29
